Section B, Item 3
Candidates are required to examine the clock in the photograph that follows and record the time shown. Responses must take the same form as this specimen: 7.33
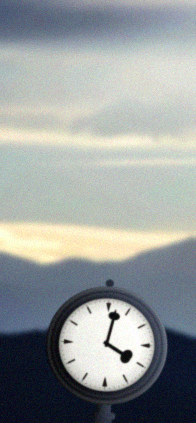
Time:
4.02
